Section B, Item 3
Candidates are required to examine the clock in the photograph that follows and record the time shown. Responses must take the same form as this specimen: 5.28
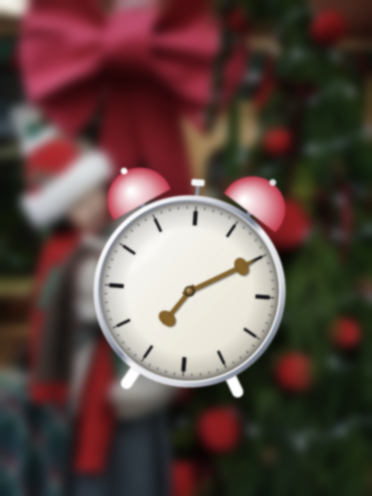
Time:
7.10
